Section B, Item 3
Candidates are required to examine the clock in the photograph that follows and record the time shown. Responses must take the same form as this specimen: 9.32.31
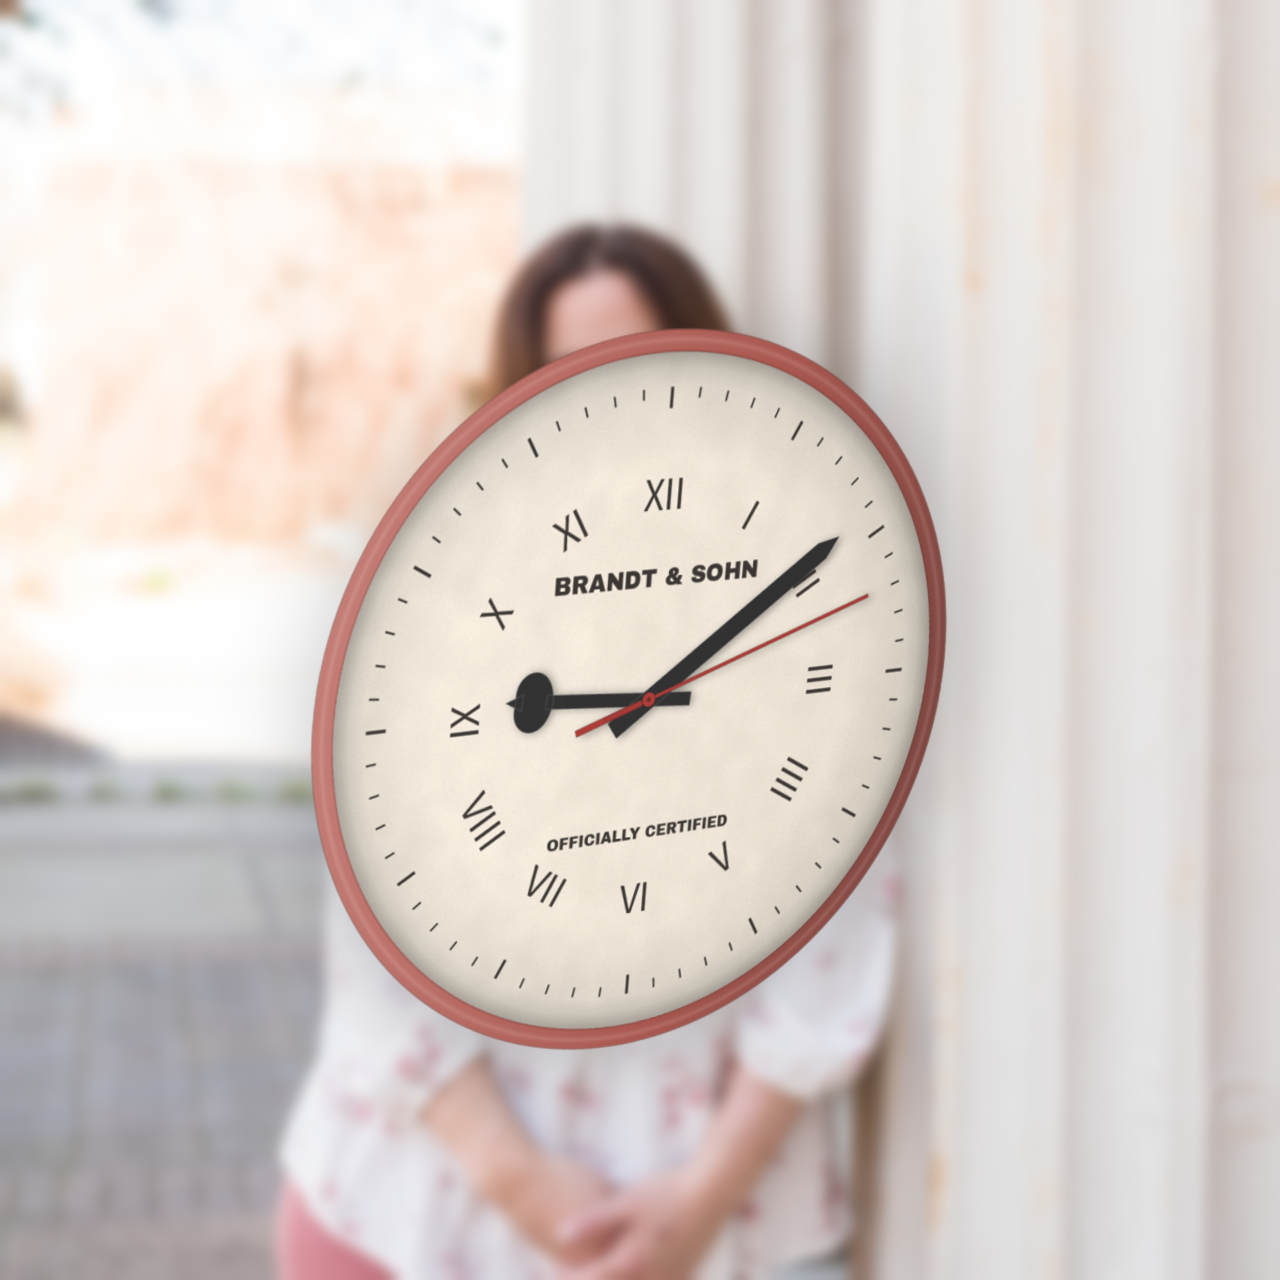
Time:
9.09.12
